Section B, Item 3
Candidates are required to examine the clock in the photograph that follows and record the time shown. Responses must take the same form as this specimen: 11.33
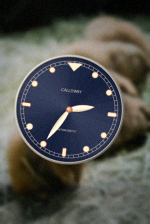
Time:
2.35
